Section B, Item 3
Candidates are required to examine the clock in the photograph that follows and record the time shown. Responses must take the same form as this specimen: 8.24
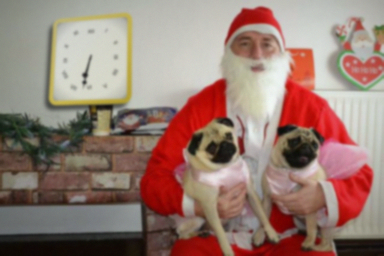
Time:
6.32
